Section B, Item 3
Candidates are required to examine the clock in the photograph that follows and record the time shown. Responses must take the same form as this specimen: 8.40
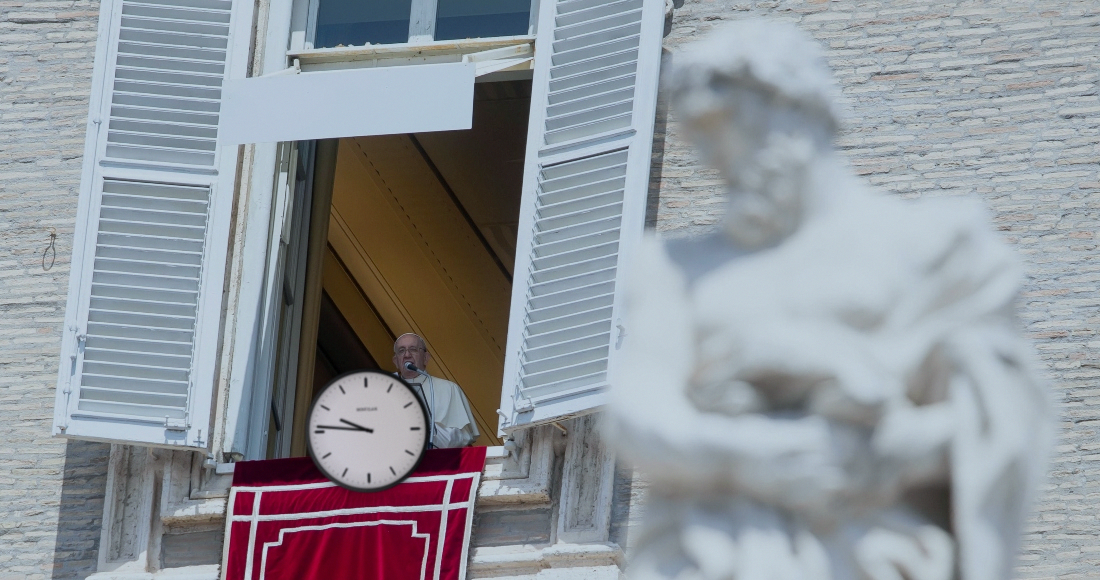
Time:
9.46
